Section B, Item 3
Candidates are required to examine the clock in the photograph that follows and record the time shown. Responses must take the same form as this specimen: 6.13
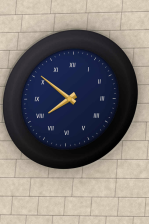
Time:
7.51
